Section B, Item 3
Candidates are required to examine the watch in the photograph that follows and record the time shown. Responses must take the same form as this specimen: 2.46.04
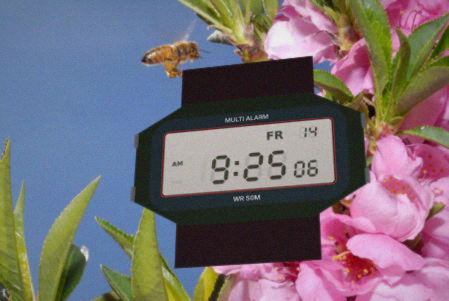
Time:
9.25.06
